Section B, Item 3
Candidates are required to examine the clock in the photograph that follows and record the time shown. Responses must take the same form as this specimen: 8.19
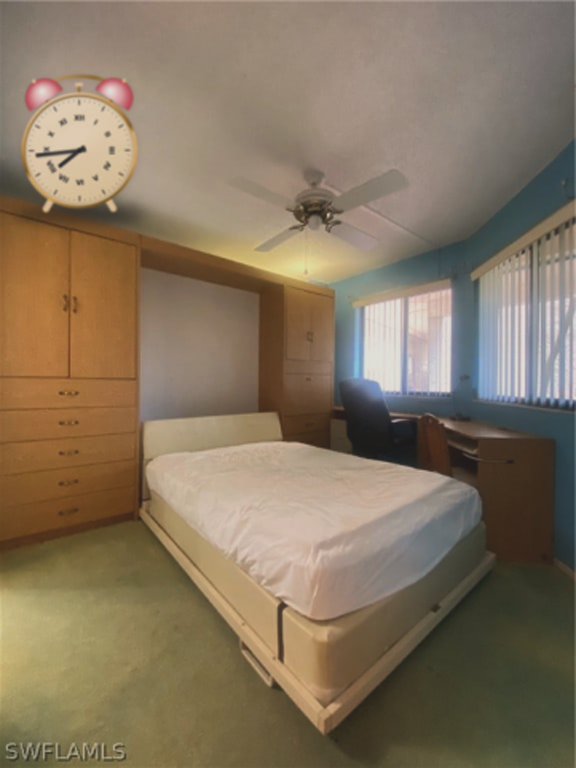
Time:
7.44
